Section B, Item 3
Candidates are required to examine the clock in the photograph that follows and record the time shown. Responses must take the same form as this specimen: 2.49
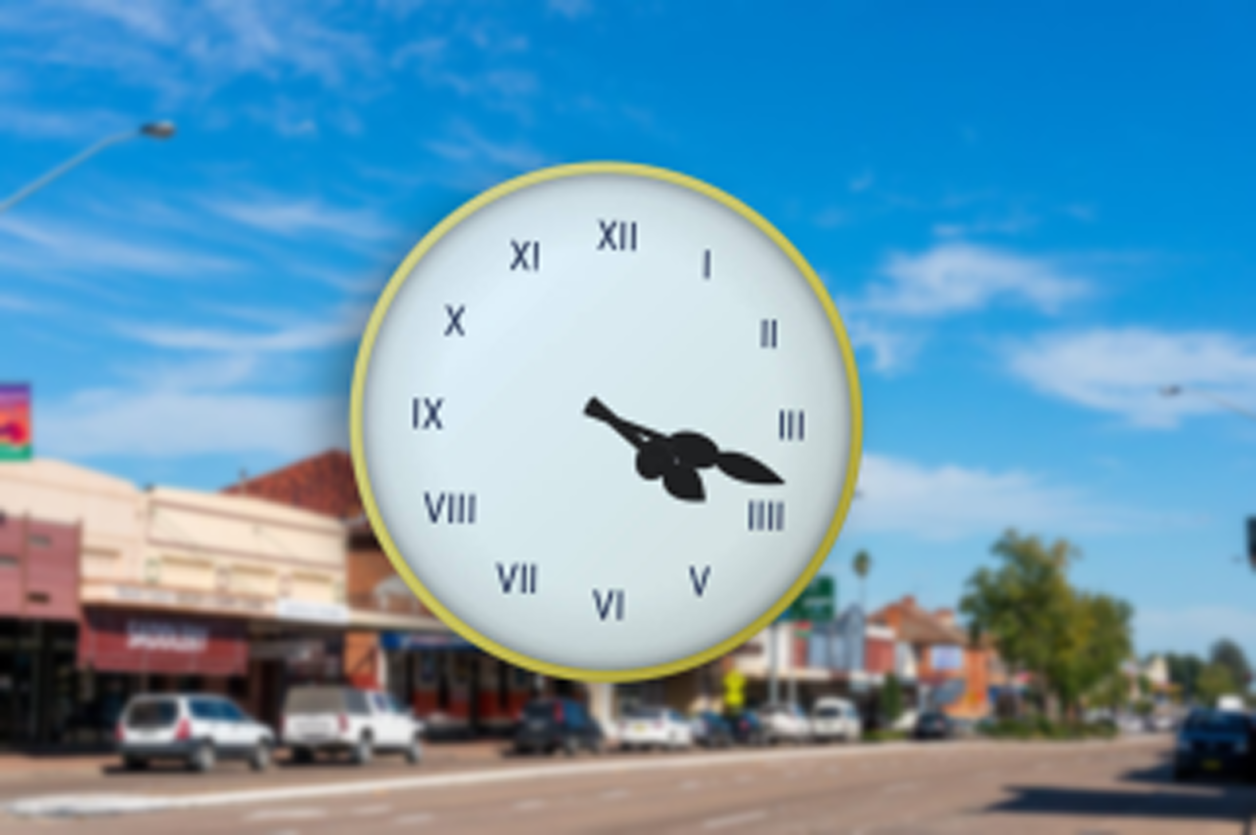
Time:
4.18
